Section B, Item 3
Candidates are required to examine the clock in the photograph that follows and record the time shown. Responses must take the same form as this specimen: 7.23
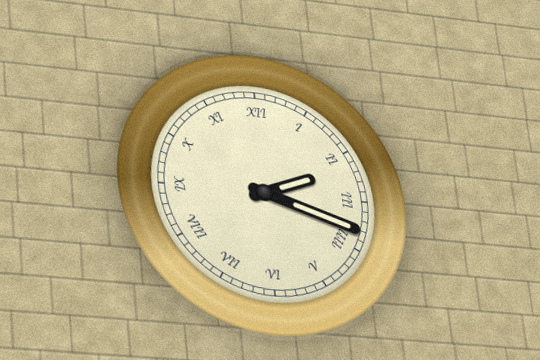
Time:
2.18
